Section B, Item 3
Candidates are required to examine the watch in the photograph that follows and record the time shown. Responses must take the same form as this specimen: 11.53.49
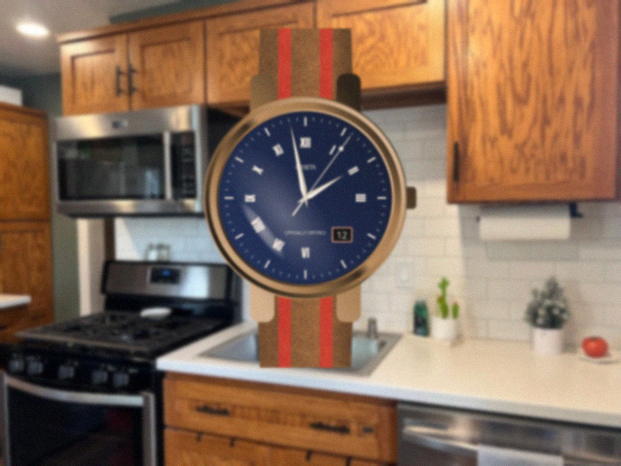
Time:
1.58.06
